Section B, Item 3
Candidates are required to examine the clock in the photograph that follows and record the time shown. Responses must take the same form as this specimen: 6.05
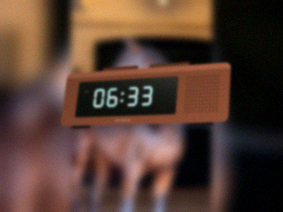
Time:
6.33
